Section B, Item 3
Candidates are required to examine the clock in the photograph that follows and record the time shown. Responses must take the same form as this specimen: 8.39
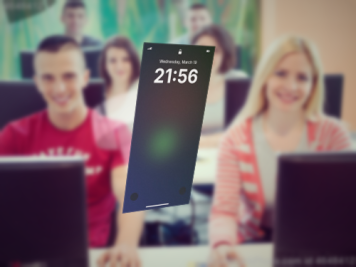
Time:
21.56
